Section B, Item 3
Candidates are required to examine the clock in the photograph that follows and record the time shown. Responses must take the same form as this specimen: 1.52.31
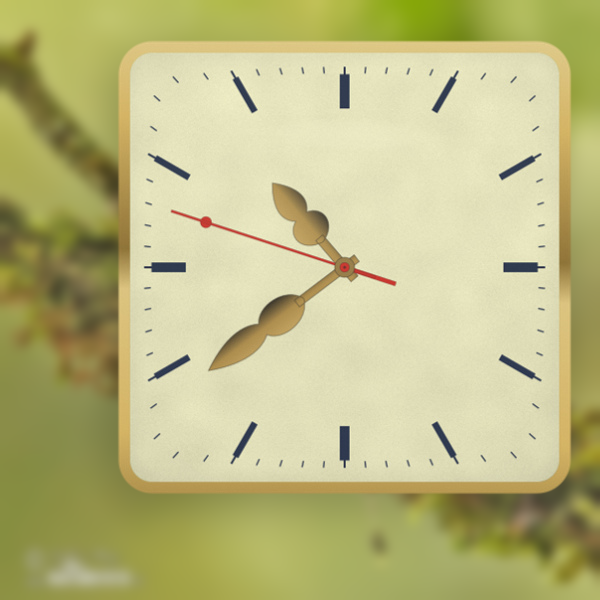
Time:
10.38.48
